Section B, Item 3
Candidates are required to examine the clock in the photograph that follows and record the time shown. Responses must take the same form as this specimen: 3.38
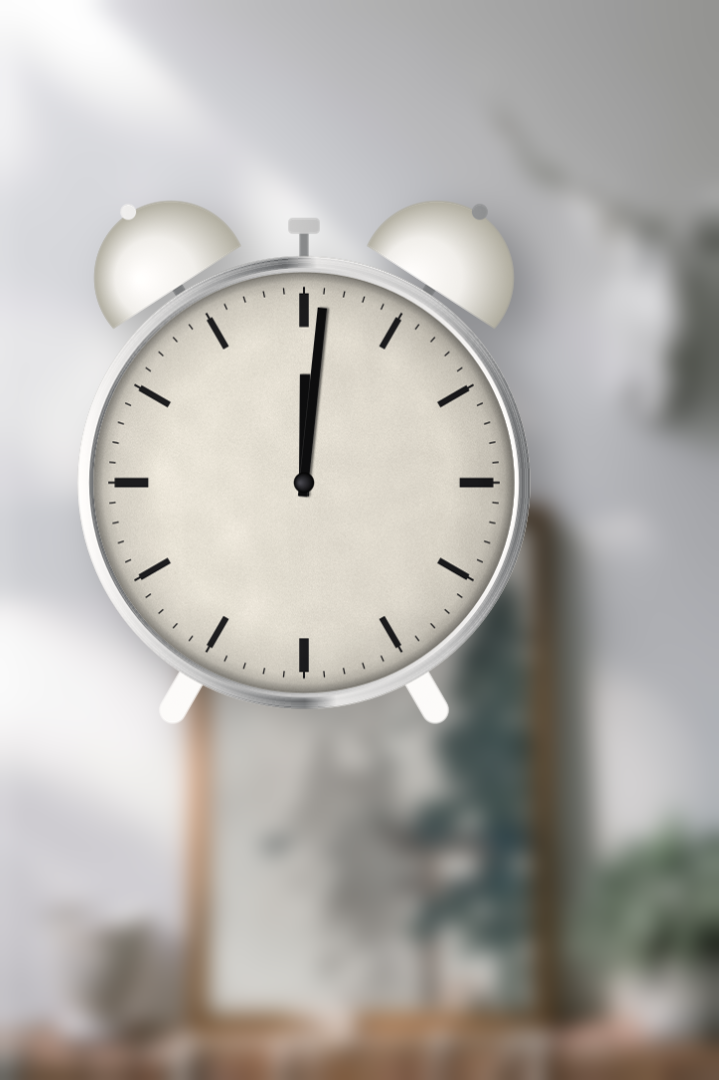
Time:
12.01
